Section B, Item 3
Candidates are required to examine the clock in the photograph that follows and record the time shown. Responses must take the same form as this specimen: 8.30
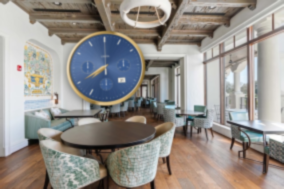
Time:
7.40
